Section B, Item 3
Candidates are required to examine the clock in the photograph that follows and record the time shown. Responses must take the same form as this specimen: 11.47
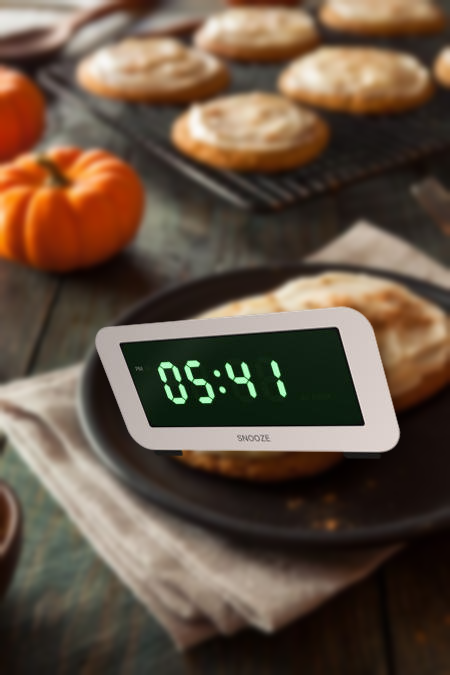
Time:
5.41
